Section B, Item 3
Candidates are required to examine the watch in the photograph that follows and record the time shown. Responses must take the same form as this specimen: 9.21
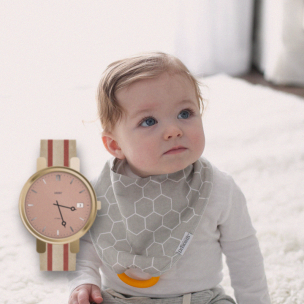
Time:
3.27
